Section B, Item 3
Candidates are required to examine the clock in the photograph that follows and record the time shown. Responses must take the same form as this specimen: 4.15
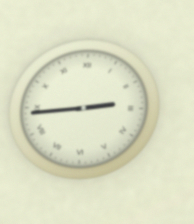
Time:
2.44
